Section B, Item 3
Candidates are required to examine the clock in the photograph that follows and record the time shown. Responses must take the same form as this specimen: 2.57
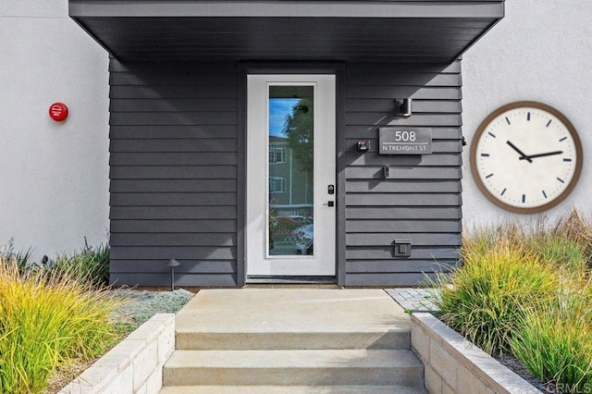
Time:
10.13
